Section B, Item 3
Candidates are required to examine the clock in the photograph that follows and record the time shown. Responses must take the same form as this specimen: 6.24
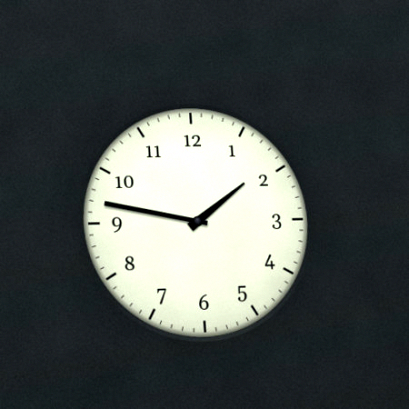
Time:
1.47
